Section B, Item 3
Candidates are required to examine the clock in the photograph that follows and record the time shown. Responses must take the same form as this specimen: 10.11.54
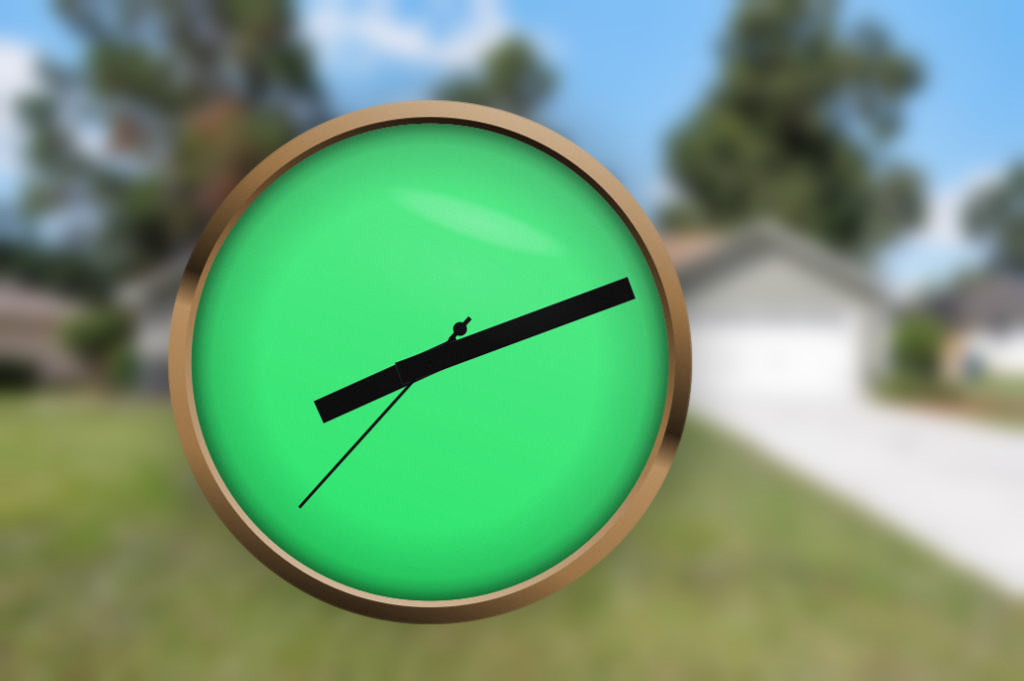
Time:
8.11.37
